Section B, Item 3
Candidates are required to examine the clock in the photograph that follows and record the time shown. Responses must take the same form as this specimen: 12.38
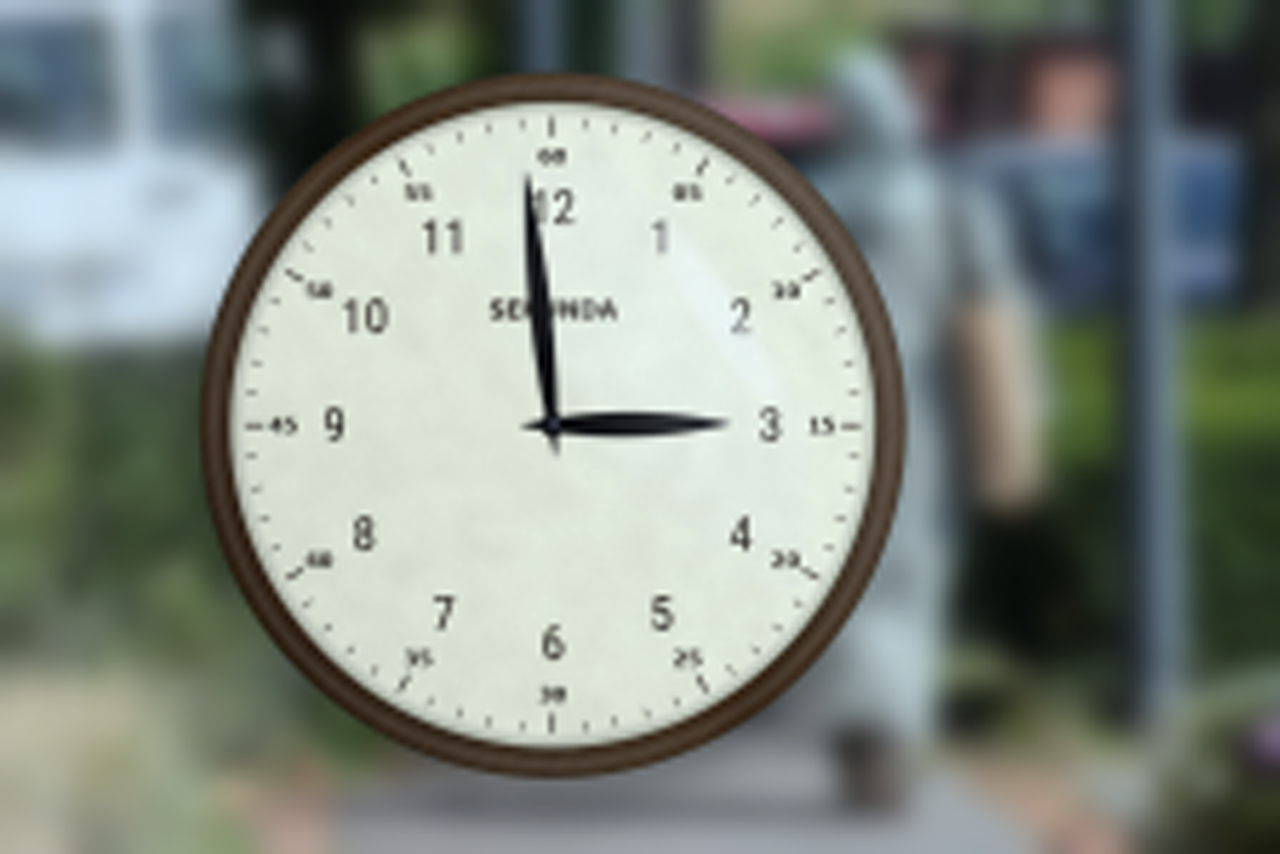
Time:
2.59
